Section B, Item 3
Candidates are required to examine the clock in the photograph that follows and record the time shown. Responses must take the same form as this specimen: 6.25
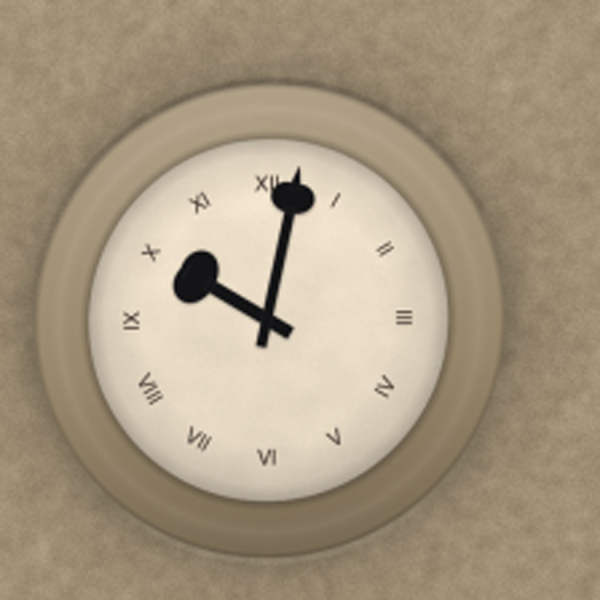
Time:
10.02
